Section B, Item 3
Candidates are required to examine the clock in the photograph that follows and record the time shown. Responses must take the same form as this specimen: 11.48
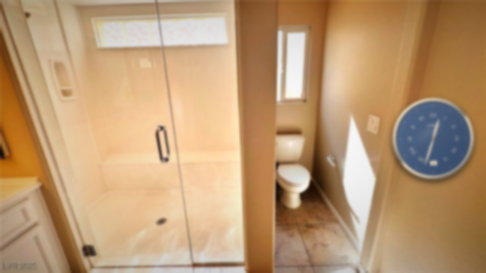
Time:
12.33
